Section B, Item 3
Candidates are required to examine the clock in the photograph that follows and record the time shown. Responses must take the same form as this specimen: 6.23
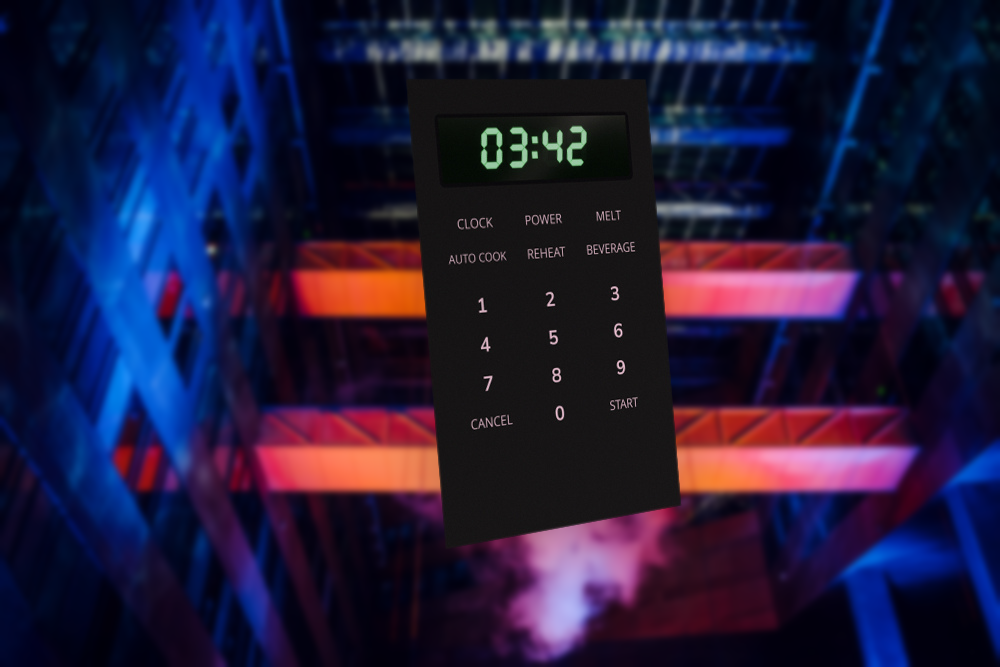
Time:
3.42
